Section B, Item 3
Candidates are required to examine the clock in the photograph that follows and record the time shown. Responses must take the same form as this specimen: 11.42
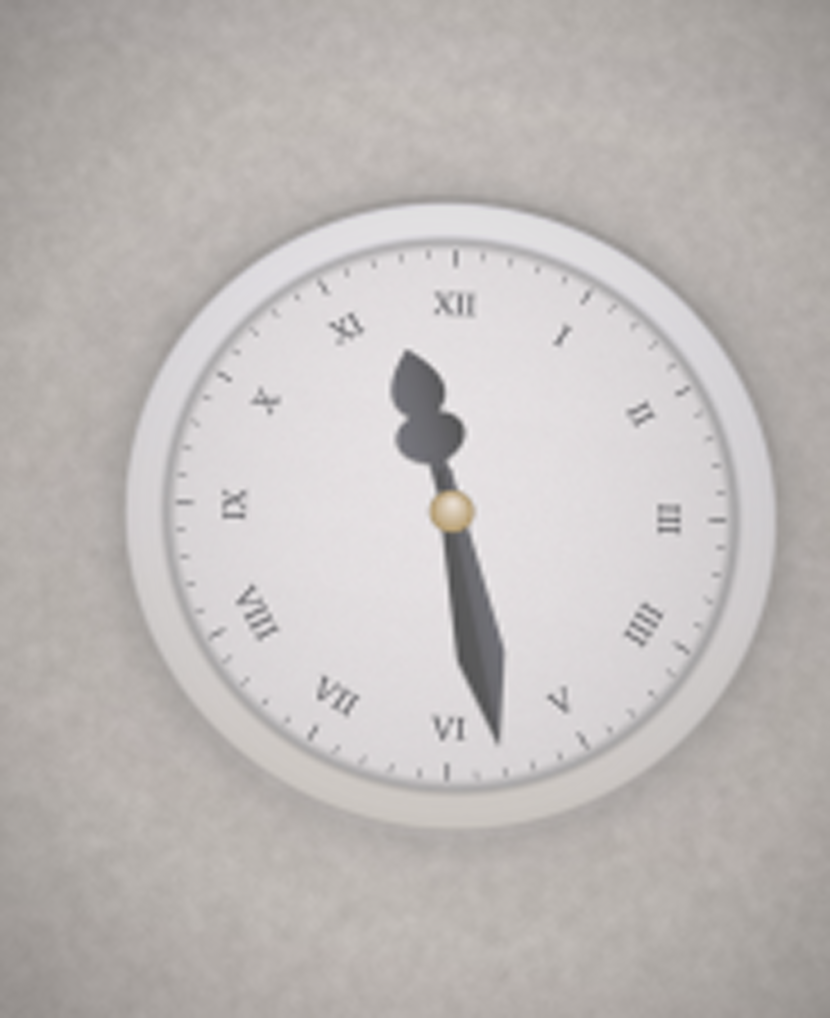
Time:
11.28
